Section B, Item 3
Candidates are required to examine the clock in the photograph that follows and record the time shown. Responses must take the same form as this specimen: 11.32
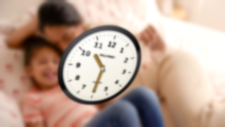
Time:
10.30
